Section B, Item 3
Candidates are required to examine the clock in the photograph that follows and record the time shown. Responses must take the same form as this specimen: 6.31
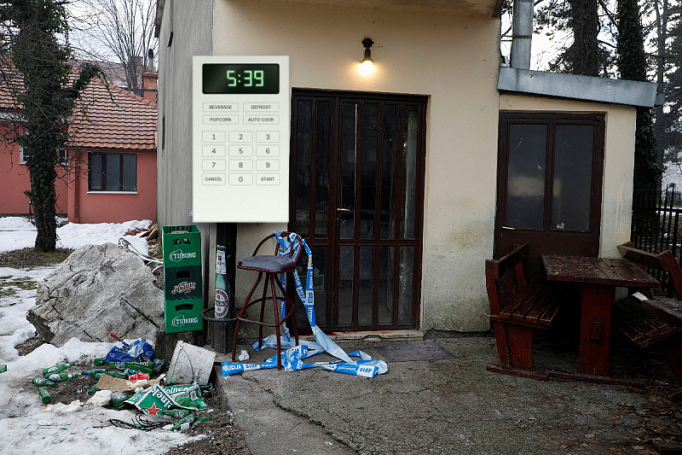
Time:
5.39
